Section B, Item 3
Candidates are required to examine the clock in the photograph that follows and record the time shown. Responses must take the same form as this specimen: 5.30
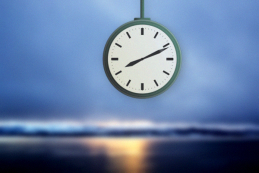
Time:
8.11
